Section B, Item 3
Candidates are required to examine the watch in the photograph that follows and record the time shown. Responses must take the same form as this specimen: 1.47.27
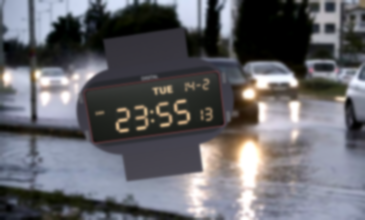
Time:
23.55.13
